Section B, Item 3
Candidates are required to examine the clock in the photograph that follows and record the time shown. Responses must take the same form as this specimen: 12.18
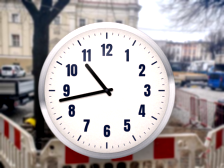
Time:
10.43
